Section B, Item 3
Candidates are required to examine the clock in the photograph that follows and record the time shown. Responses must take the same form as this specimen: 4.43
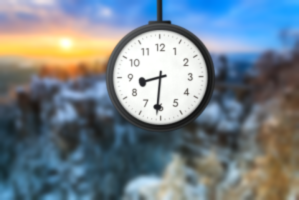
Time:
8.31
